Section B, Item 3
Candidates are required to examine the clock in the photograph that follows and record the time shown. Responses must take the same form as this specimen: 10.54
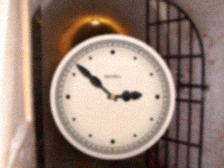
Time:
2.52
